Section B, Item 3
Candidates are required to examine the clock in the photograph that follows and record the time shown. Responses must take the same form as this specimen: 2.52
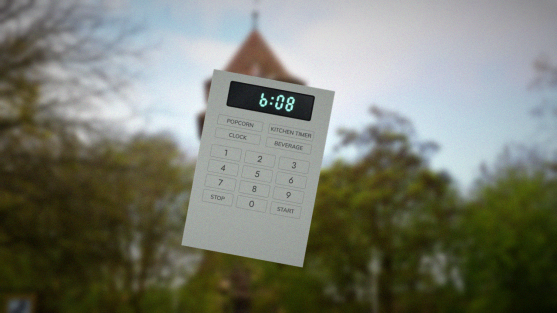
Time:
6.08
